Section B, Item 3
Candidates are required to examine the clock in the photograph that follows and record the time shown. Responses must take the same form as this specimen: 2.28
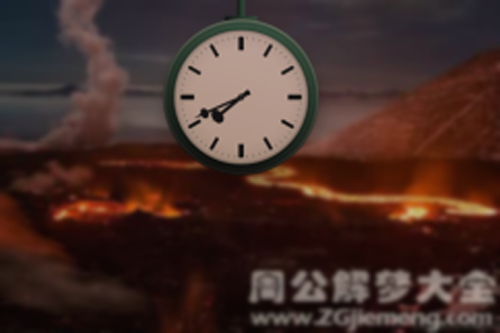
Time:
7.41
